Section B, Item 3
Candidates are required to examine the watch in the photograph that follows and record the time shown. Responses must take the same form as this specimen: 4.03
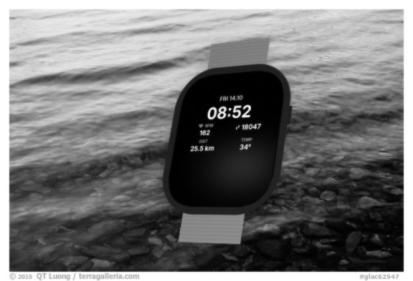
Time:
8.52
